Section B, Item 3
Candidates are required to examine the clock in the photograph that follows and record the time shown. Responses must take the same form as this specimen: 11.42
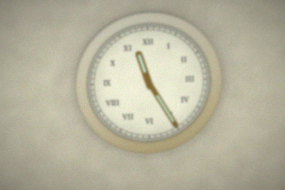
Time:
11.25
